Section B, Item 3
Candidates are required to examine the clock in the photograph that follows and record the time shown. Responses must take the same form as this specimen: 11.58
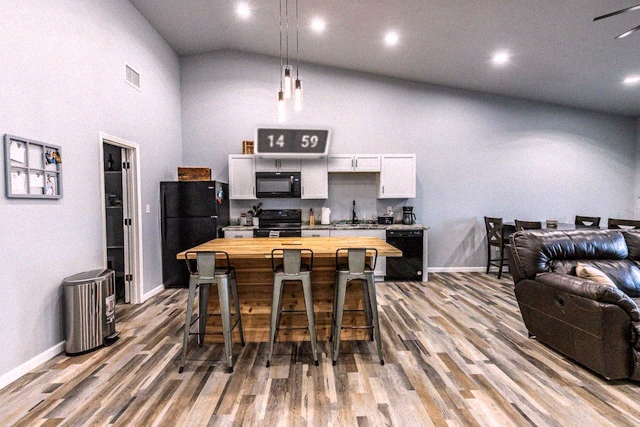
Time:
14.59
